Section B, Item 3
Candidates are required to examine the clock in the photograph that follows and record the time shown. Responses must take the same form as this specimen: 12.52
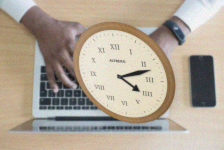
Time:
4.12
